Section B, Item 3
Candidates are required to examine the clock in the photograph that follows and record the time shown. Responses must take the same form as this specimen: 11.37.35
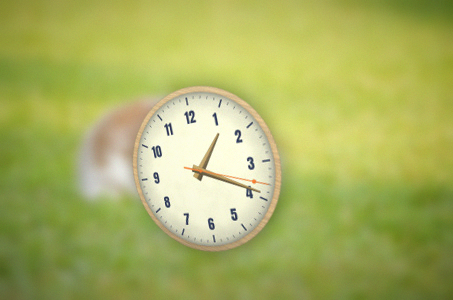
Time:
1.19.18
